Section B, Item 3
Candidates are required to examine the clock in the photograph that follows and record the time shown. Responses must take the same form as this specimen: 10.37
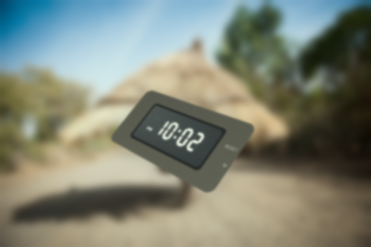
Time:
10.02
